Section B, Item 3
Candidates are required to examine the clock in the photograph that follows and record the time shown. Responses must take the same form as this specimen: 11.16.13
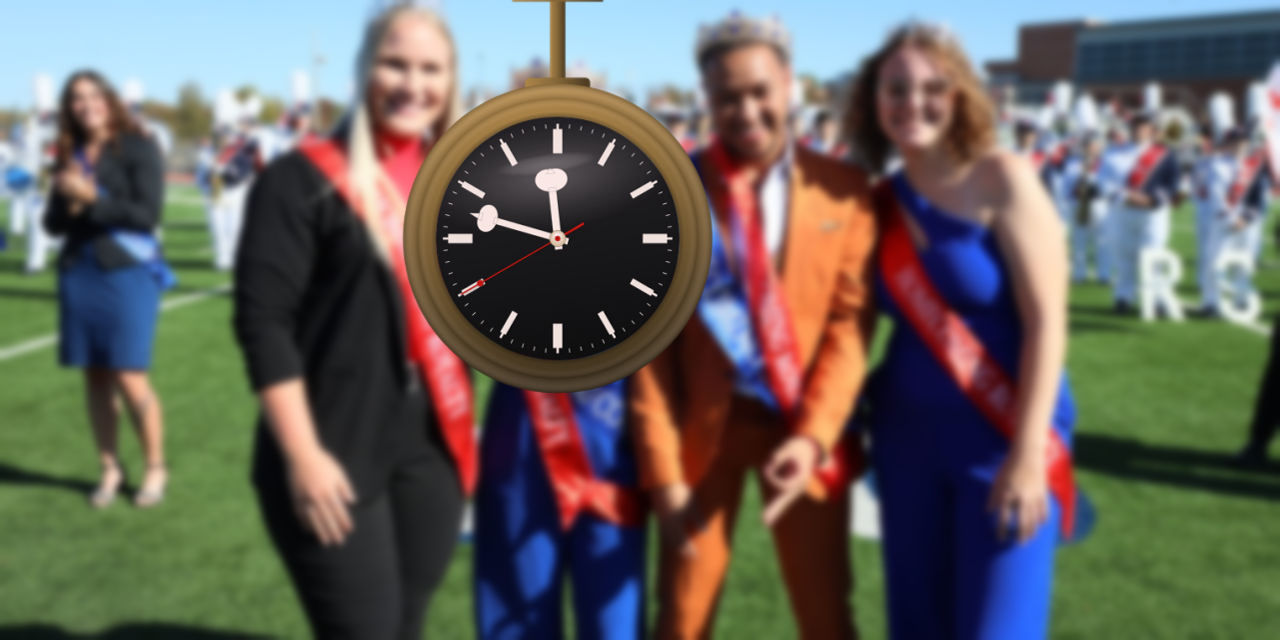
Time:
11.47.40
